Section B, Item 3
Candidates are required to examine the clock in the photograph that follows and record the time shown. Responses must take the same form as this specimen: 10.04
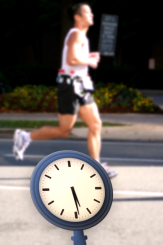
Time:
5.29
